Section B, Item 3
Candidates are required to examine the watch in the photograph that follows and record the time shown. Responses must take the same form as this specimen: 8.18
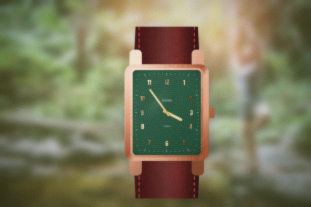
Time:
3.54
